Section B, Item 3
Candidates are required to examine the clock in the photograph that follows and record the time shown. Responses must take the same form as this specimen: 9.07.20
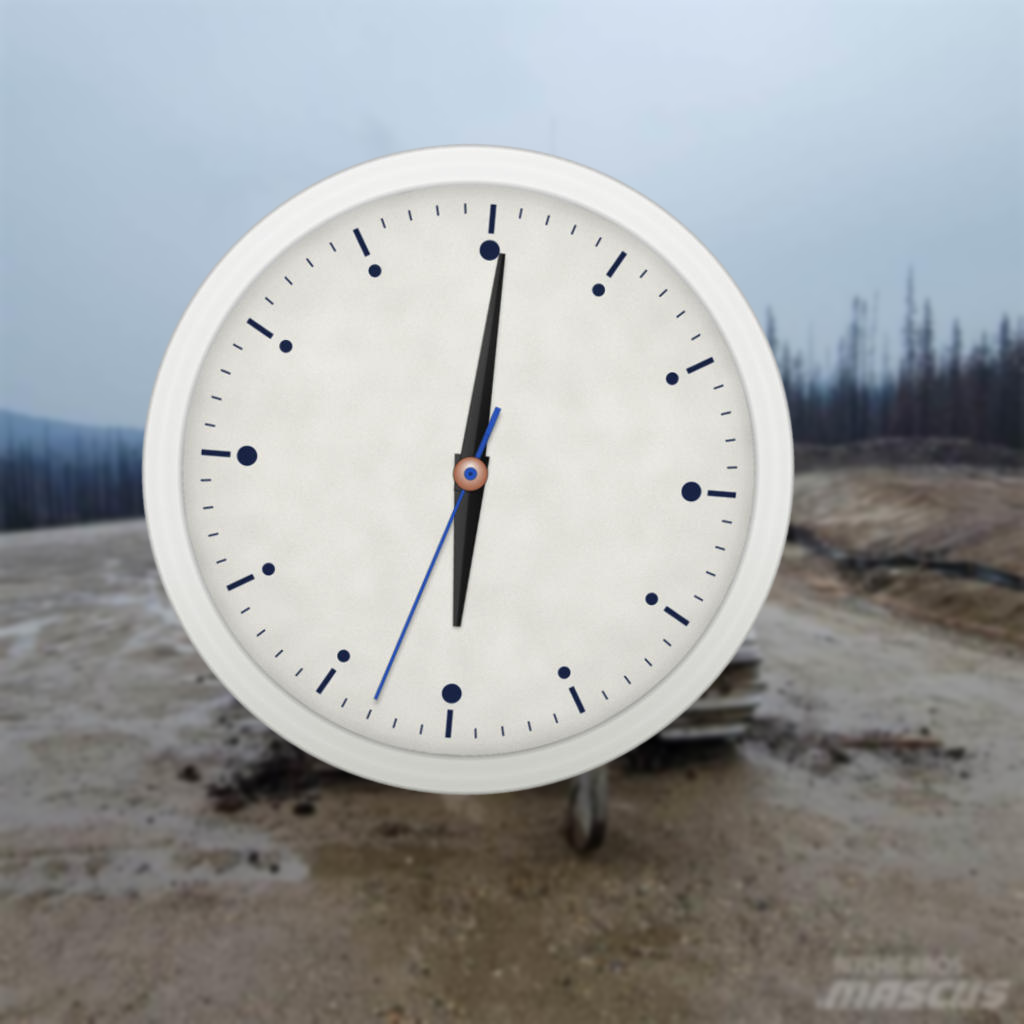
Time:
6.00.33
